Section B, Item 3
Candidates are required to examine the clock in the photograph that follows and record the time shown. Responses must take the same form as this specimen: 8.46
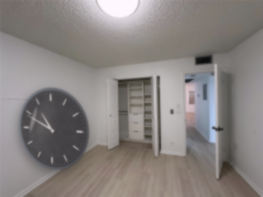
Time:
10.49
